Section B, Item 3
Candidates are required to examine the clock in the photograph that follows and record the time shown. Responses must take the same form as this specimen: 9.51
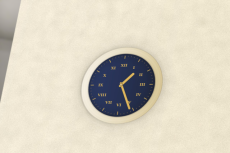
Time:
1.26
